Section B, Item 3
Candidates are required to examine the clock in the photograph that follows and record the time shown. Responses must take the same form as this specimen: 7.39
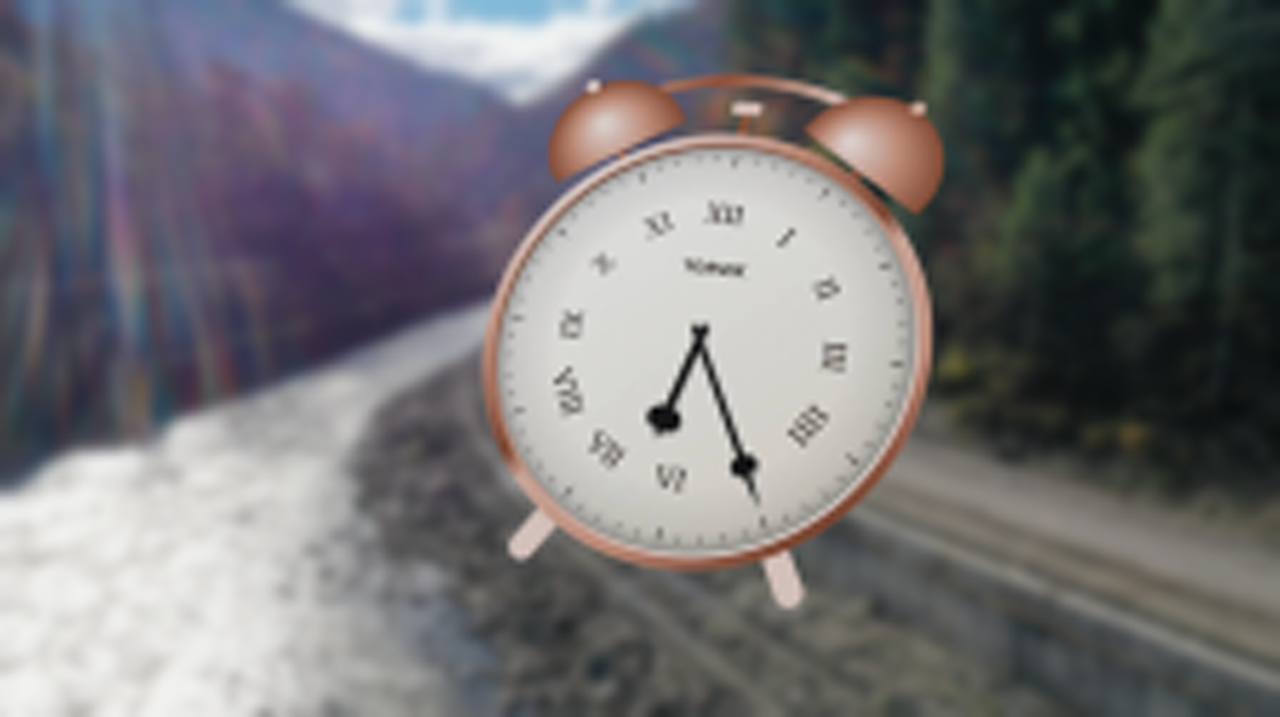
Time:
6.25
